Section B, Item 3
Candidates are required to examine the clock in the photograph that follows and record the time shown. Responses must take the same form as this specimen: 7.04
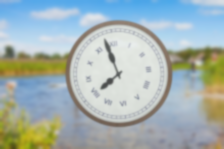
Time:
7.58
